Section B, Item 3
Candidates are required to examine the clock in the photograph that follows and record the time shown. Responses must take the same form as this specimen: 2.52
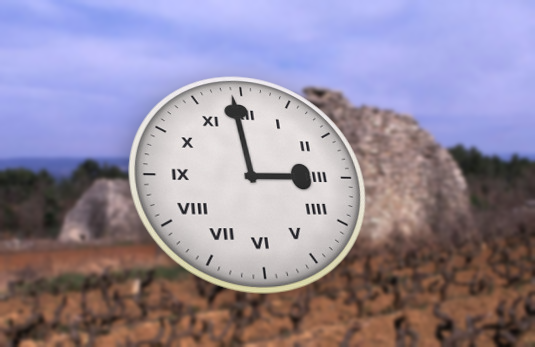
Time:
2.59
